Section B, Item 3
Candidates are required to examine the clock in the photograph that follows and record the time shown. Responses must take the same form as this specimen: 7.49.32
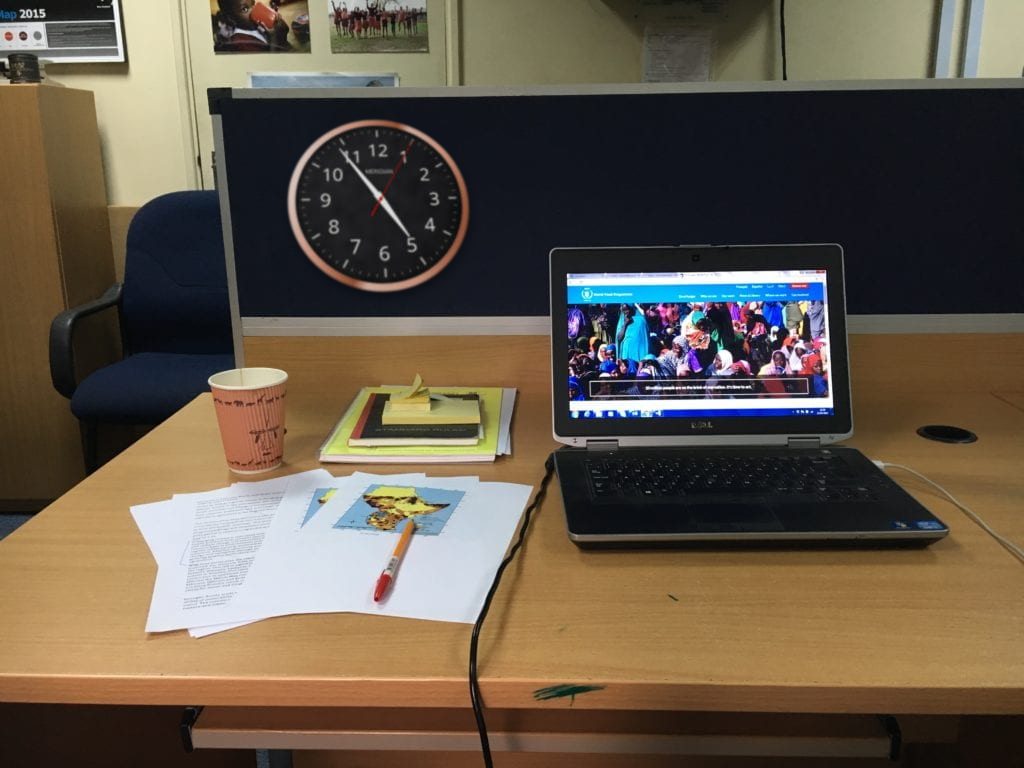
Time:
4.54.05
